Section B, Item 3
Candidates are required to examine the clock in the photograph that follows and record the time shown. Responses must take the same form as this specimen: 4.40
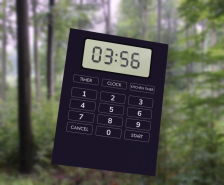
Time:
3.56
